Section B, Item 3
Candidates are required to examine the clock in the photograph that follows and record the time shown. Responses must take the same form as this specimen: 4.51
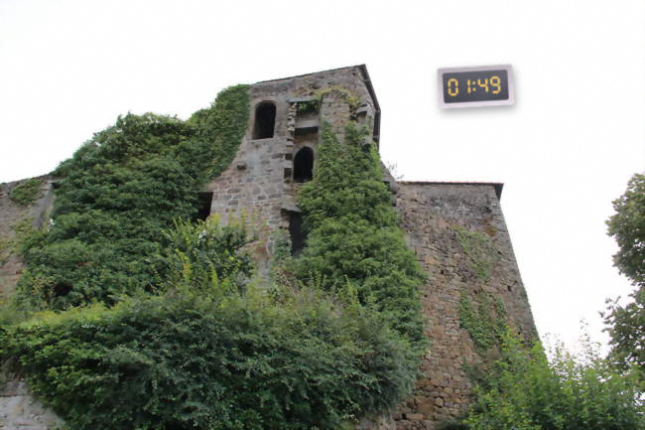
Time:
1.49
